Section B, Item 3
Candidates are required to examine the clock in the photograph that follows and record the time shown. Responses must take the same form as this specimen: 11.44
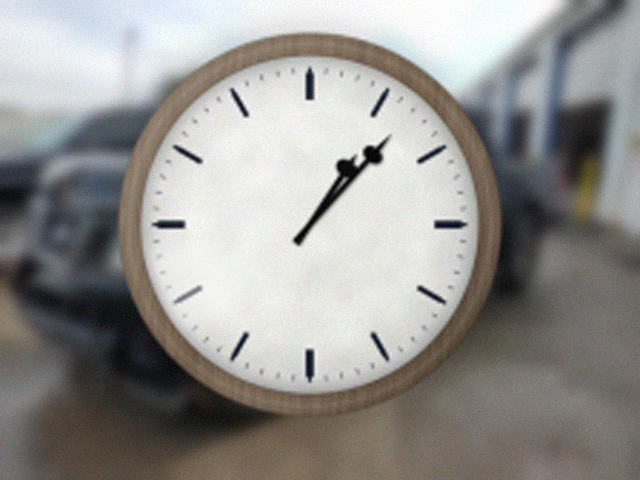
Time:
1.07
